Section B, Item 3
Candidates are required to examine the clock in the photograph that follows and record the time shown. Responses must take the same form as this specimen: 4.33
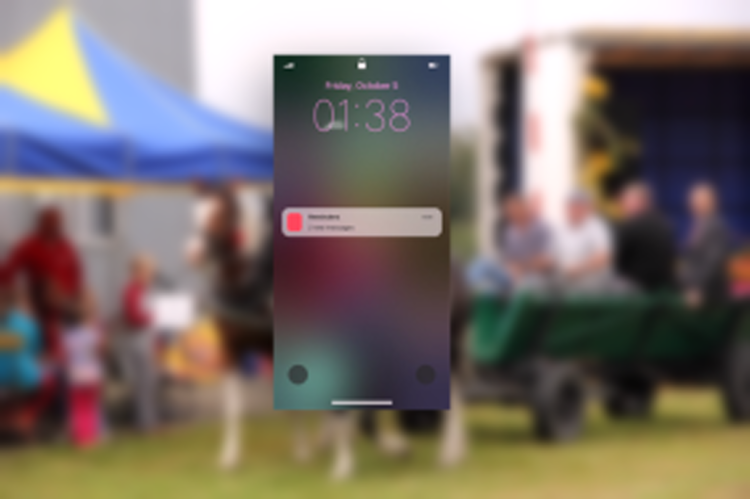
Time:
1.38
